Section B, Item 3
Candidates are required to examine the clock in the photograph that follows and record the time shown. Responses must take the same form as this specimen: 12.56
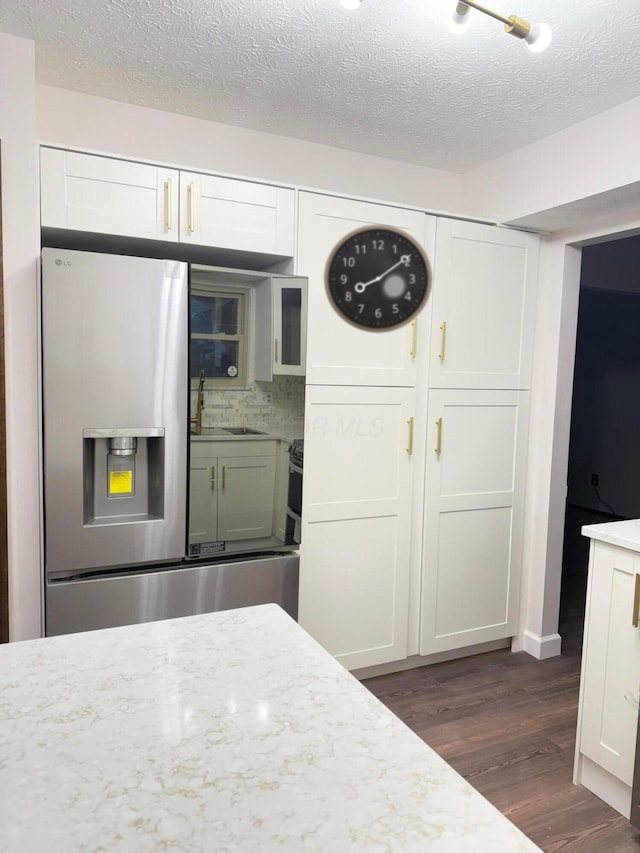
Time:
8.09
